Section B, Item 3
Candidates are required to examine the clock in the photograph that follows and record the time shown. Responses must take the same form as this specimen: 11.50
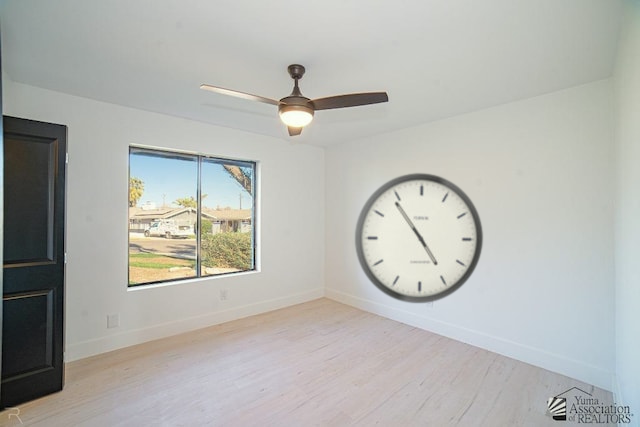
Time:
4.54
